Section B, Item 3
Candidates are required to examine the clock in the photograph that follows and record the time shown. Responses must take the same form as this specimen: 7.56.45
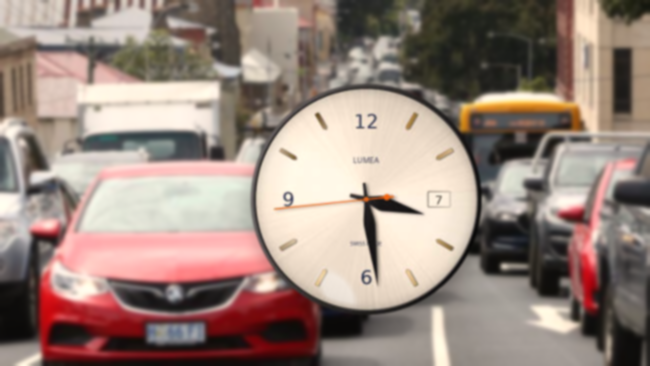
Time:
3.28.44
